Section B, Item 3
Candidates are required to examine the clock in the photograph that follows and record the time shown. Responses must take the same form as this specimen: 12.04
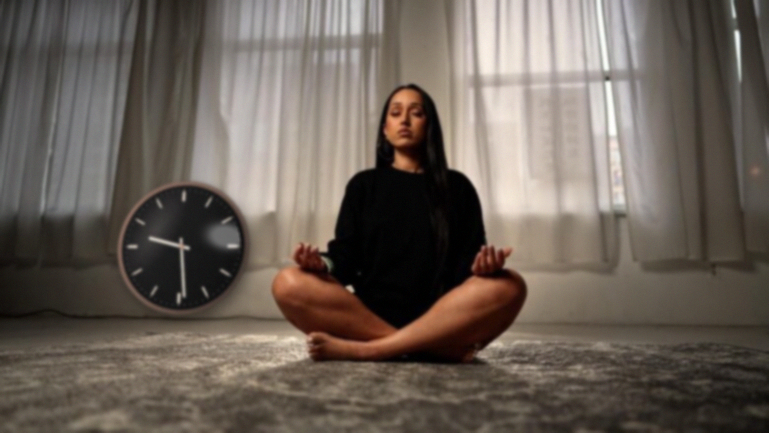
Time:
9.29
